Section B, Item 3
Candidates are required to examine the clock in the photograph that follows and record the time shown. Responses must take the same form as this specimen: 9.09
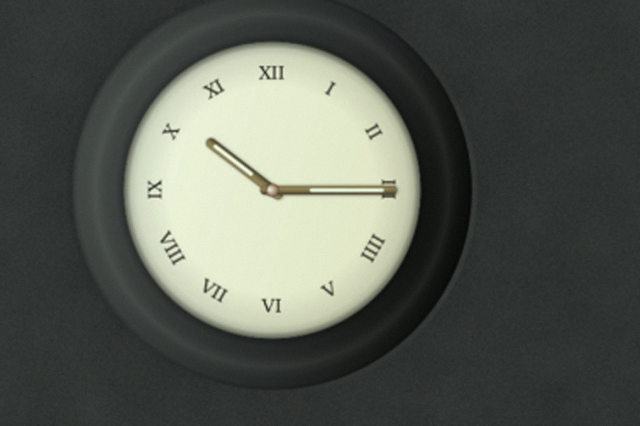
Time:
10.15
